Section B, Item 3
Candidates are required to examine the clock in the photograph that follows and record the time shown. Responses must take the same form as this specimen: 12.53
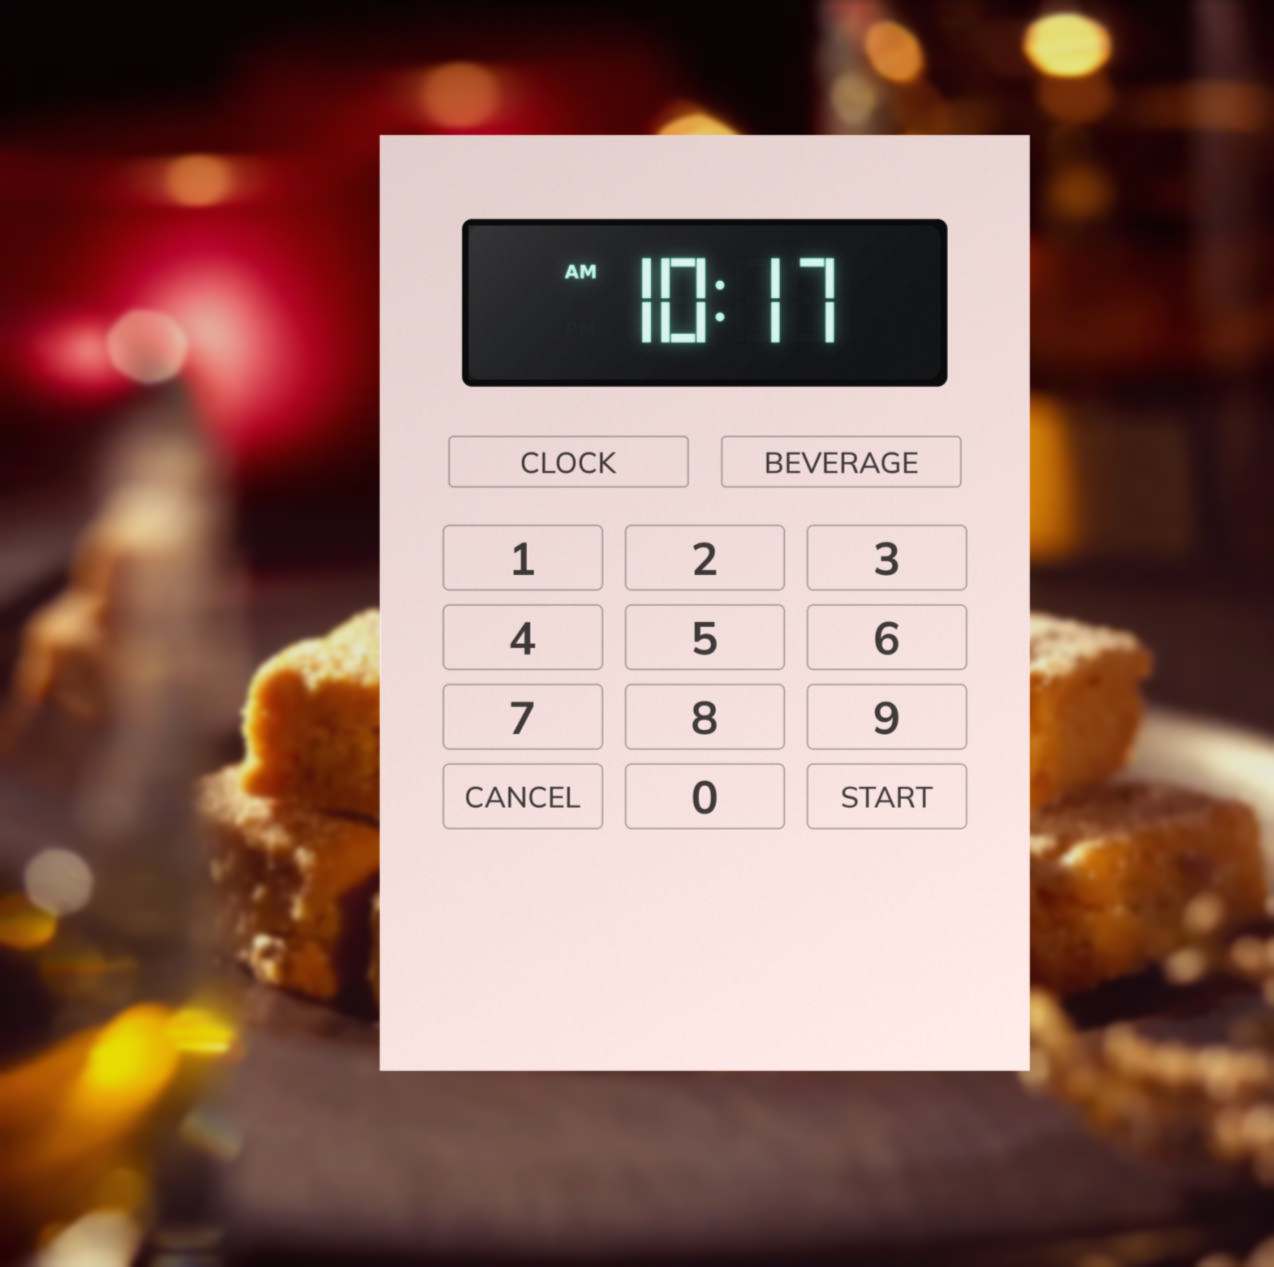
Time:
10.17
